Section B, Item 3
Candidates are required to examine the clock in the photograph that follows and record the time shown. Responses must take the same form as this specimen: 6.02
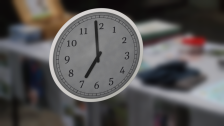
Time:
6.59
